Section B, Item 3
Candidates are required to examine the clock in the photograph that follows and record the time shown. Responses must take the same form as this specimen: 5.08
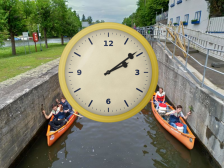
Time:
2.09
